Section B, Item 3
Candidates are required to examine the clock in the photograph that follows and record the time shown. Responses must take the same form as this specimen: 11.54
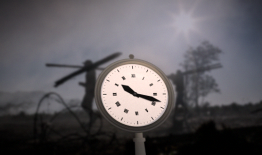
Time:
10.18
